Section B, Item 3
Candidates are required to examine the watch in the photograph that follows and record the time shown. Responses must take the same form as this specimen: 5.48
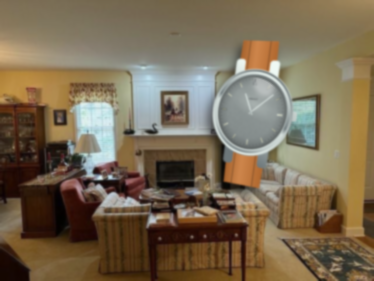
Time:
11.08
